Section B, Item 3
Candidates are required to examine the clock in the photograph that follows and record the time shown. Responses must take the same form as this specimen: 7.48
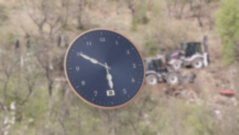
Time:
5.50
